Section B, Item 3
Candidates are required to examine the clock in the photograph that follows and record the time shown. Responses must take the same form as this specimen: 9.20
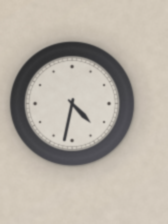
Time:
4.32
